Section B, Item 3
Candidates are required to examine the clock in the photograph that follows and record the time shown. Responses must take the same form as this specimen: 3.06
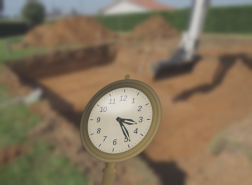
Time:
3.24
